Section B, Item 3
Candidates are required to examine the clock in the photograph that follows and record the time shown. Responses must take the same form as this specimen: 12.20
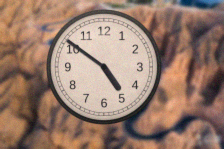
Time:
4.51
